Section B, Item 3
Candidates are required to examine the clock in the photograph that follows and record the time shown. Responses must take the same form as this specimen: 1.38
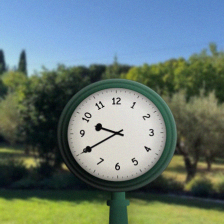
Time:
9.40
